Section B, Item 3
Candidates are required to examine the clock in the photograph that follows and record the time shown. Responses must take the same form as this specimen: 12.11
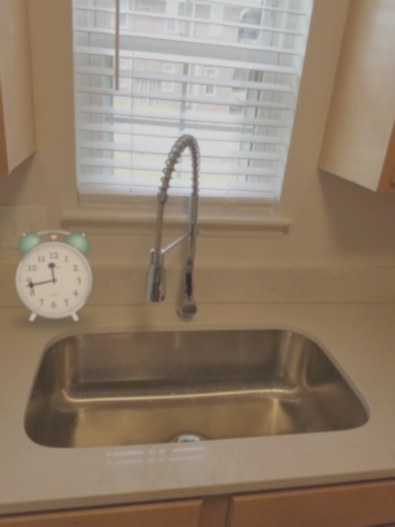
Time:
11.43
